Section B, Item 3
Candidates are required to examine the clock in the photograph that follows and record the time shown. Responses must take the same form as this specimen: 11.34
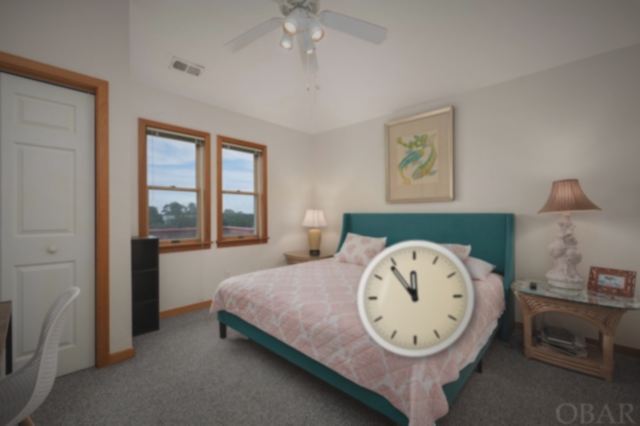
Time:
11.54
